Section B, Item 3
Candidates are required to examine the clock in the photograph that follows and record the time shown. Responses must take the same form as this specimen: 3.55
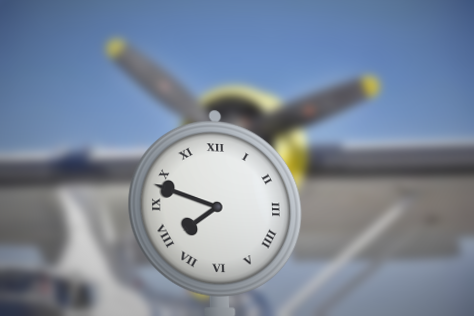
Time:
7.48
